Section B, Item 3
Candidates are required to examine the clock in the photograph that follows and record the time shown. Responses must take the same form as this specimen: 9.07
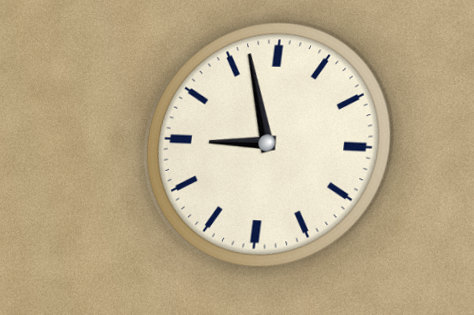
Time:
8.57
